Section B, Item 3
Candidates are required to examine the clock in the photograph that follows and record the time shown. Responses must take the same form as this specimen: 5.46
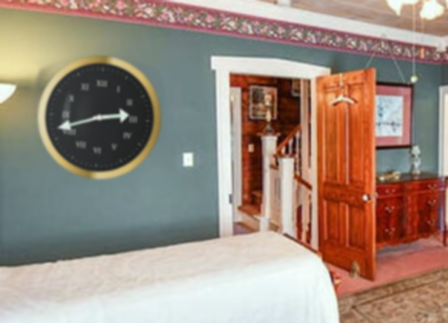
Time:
2.42
